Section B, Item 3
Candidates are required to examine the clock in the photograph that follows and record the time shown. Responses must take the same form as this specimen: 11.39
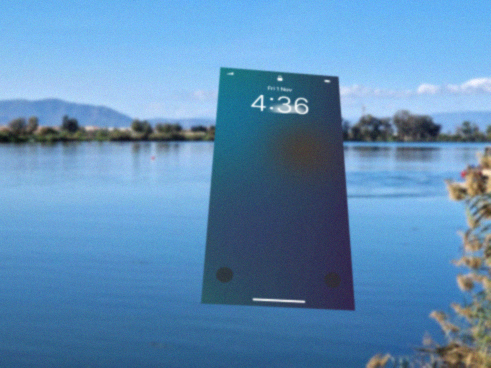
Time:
4.36
